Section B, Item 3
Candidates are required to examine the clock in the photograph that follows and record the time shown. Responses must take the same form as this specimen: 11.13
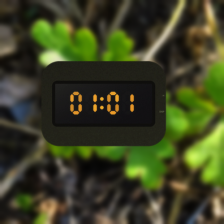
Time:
1.01
